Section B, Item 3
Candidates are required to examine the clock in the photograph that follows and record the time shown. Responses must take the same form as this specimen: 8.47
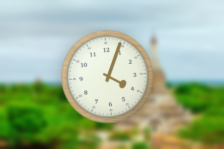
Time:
4.04
